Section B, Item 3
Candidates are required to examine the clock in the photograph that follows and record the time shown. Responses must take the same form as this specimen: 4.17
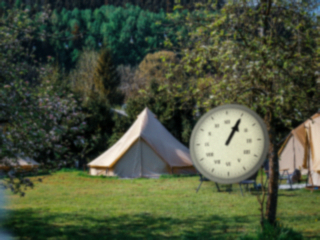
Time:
1.05
